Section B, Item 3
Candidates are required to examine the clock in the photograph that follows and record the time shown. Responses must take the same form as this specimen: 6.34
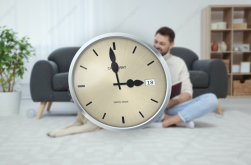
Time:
2.59
